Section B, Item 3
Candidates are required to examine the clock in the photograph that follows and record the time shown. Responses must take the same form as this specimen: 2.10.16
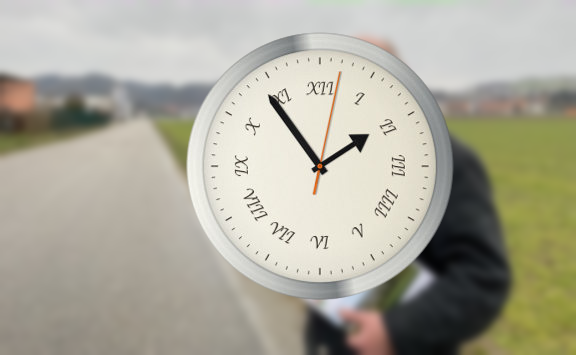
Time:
1.54.02
